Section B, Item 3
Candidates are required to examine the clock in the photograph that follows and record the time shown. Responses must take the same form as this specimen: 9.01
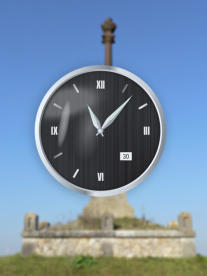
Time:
11.07
